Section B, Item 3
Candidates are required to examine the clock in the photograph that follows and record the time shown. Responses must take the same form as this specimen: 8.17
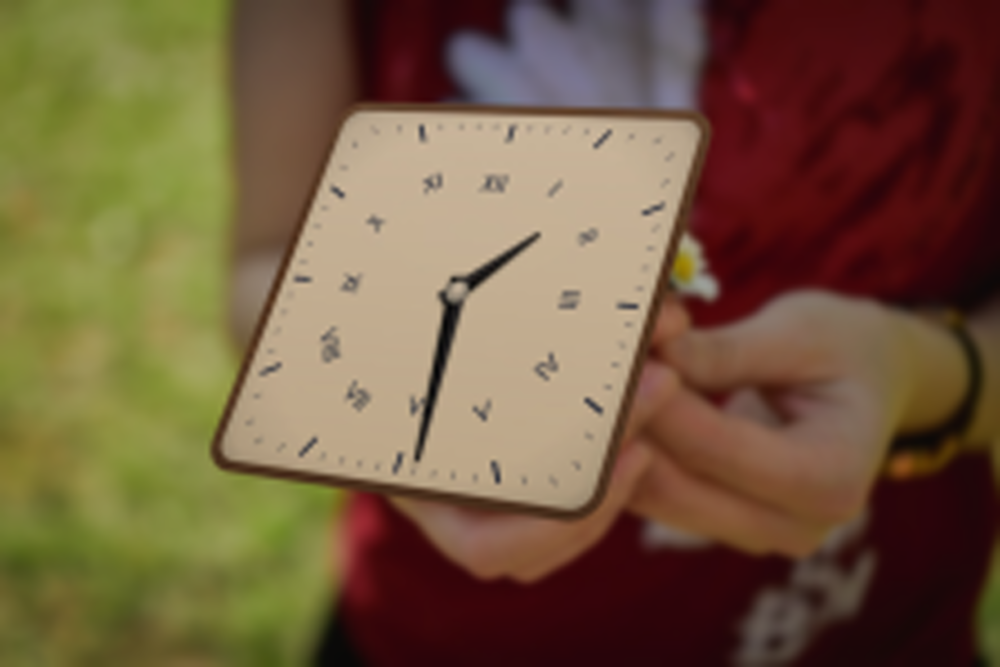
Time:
1.29
